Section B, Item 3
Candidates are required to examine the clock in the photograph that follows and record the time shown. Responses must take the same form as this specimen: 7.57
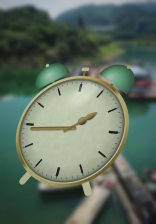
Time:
1.44
